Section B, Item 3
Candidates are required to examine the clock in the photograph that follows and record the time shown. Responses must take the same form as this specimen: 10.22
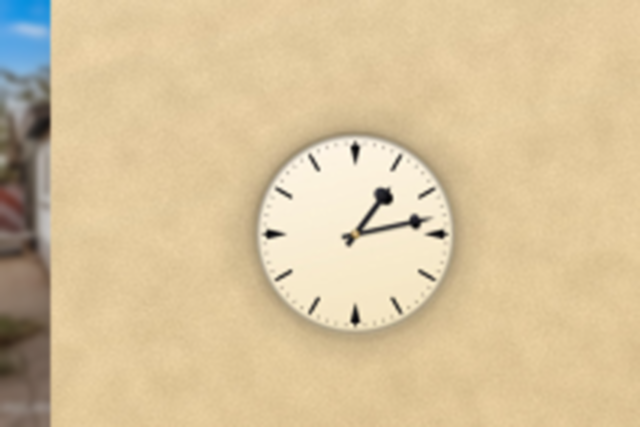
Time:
1.13
